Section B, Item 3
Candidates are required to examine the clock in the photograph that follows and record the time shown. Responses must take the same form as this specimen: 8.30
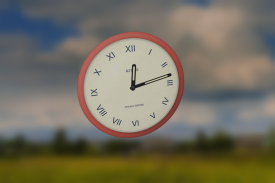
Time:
12.13
